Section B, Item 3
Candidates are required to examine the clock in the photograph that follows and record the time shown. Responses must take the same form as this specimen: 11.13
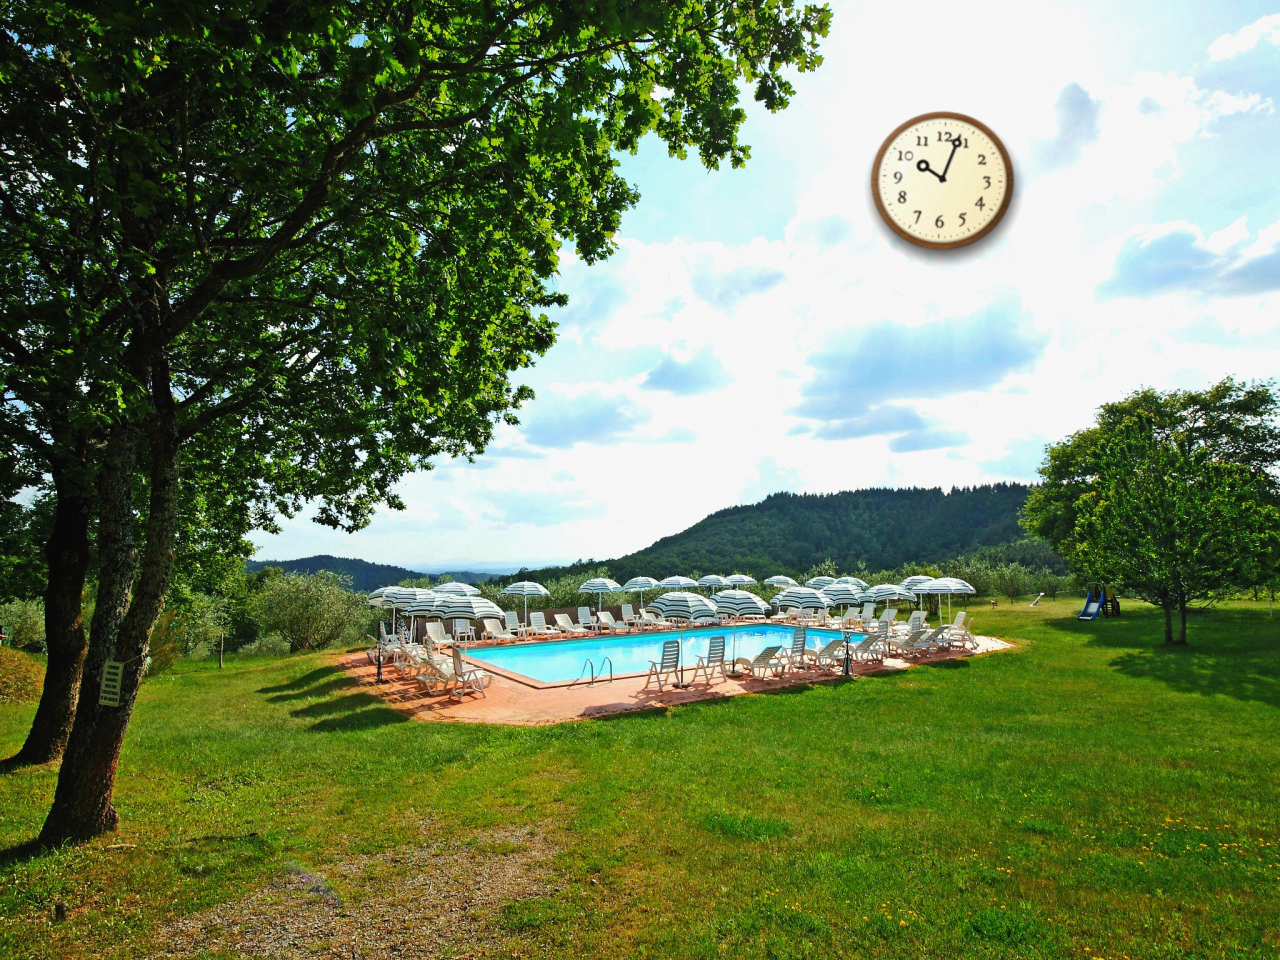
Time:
10.03
